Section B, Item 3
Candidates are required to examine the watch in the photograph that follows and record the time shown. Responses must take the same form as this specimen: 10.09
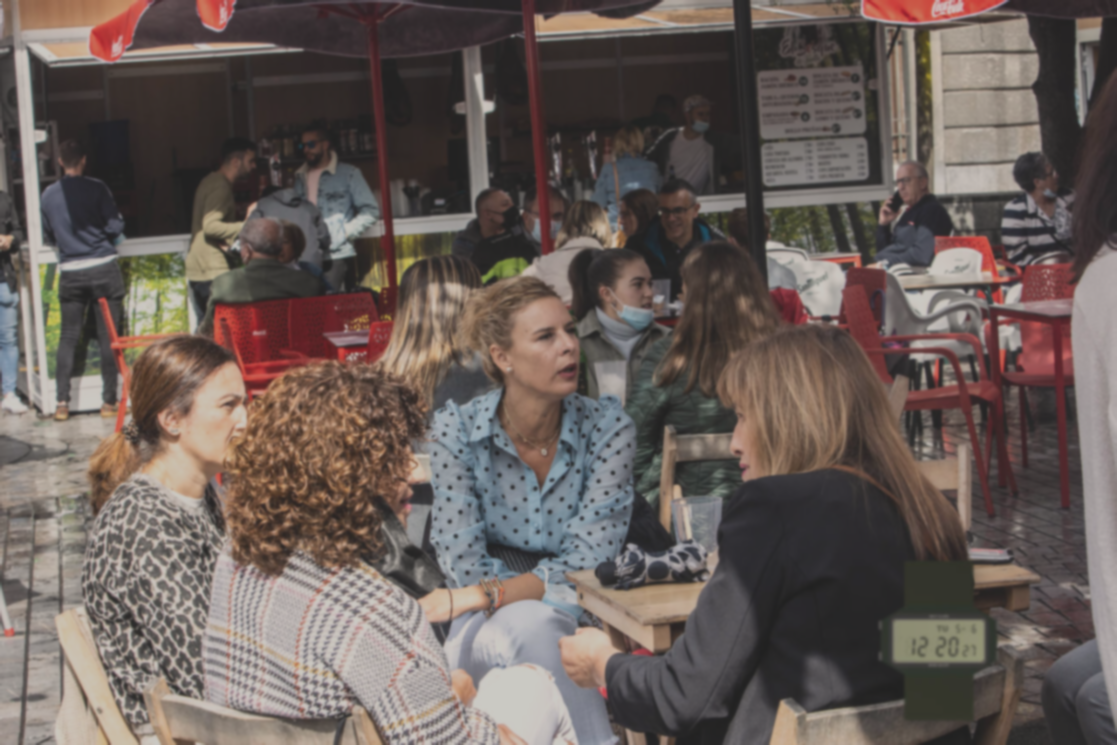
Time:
12.20
